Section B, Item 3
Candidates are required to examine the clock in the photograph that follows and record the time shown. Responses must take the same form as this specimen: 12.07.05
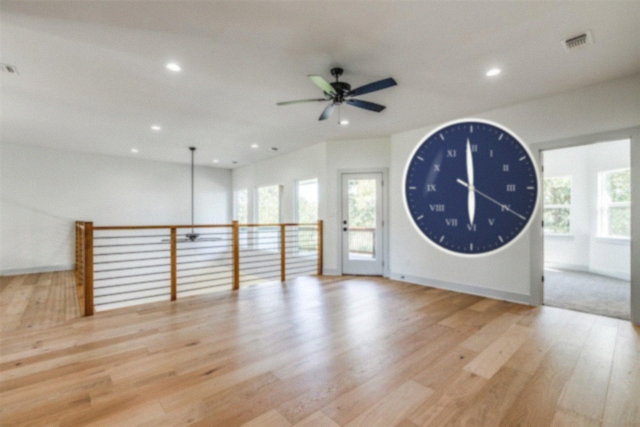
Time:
5.59.20
